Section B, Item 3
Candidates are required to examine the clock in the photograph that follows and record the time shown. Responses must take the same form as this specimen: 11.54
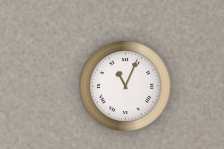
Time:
11.04
